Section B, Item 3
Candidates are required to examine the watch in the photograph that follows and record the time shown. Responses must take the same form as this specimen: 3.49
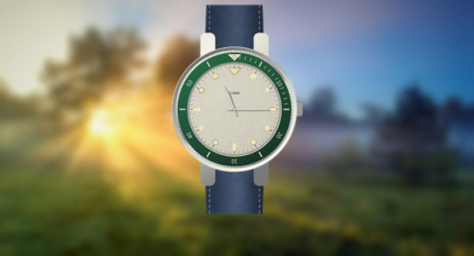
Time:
11.15
